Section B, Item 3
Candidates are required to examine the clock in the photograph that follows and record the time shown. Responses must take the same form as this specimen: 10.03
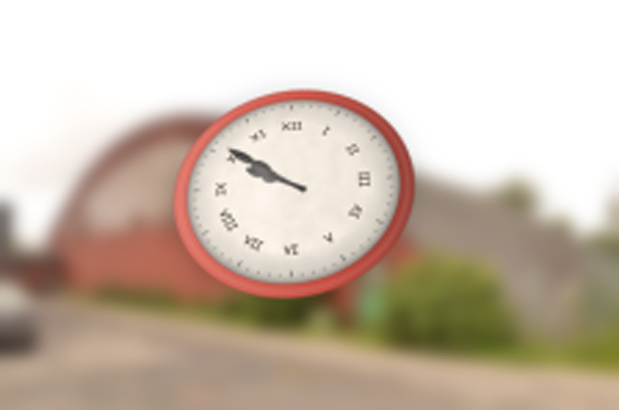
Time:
9.51
